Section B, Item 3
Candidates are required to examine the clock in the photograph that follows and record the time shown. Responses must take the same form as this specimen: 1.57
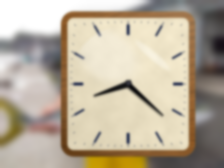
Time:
8.22
